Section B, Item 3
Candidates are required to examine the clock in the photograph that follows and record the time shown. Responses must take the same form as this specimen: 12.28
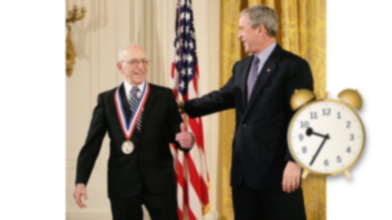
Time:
9.35
